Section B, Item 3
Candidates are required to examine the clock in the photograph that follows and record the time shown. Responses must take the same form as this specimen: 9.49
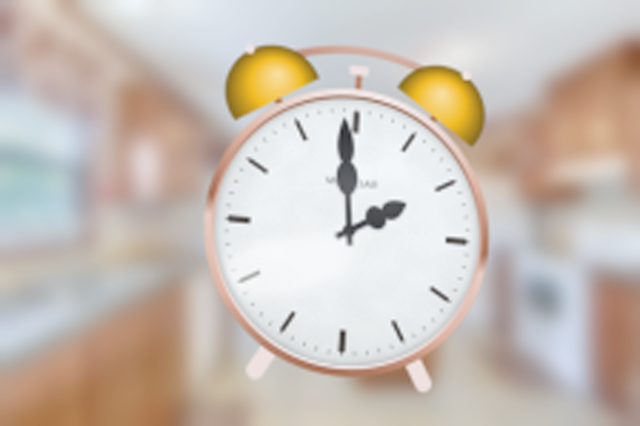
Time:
1.59
